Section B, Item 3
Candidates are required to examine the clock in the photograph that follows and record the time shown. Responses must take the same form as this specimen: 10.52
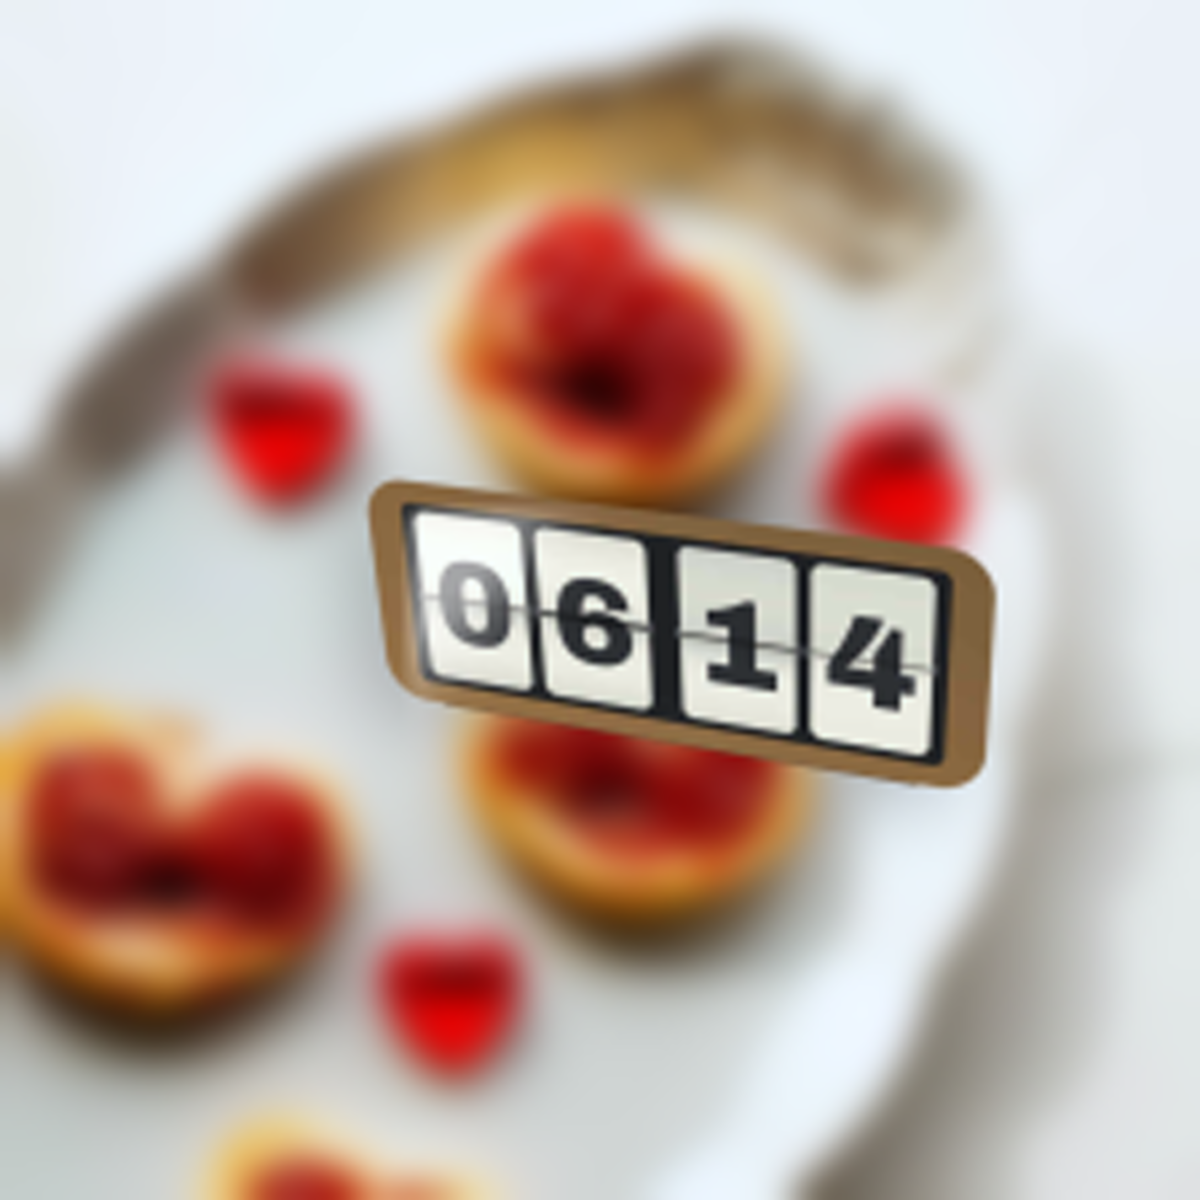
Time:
6.14
